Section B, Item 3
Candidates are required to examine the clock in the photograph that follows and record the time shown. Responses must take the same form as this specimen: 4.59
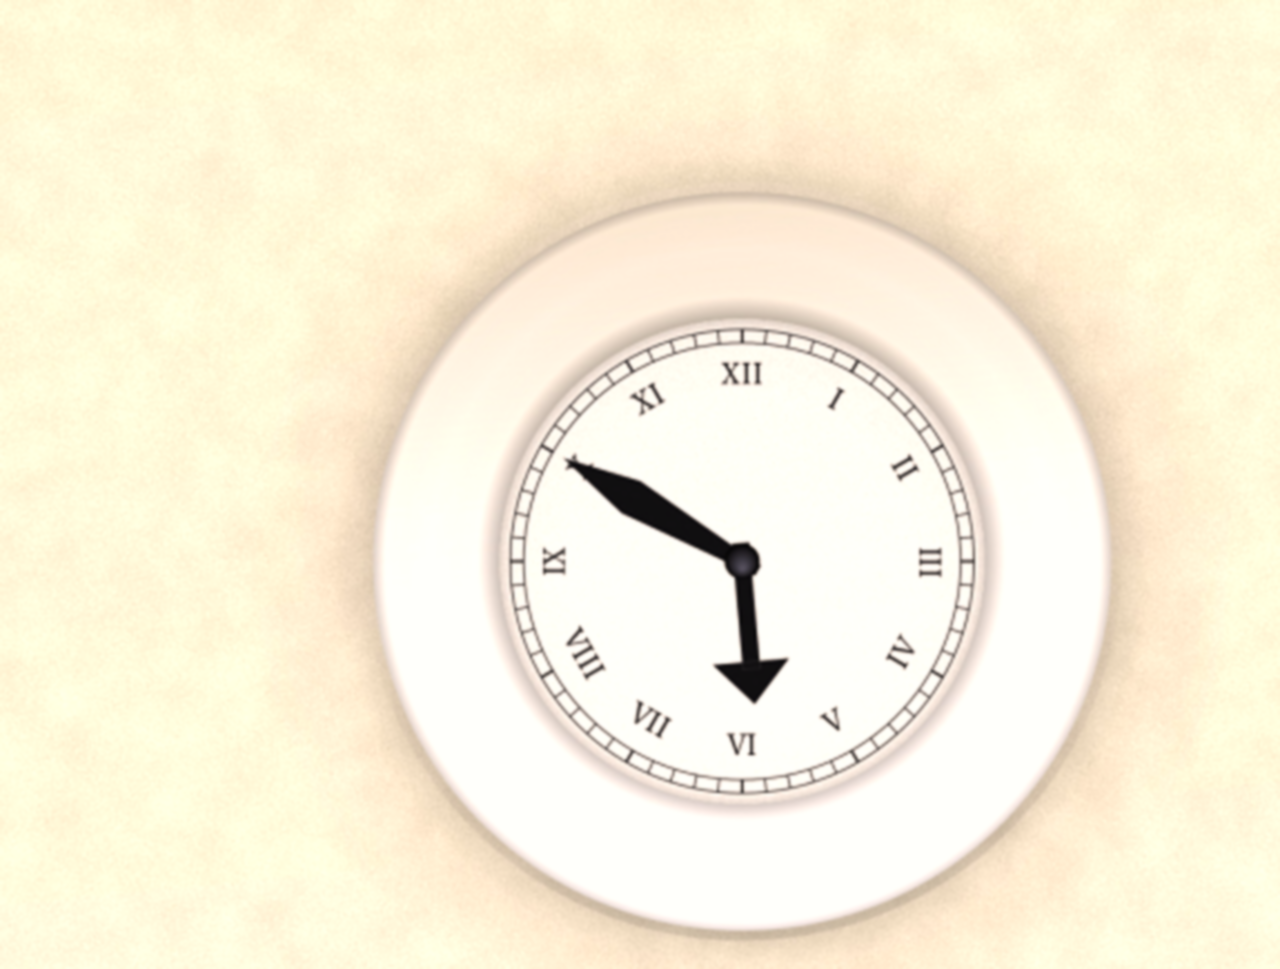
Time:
5.50
